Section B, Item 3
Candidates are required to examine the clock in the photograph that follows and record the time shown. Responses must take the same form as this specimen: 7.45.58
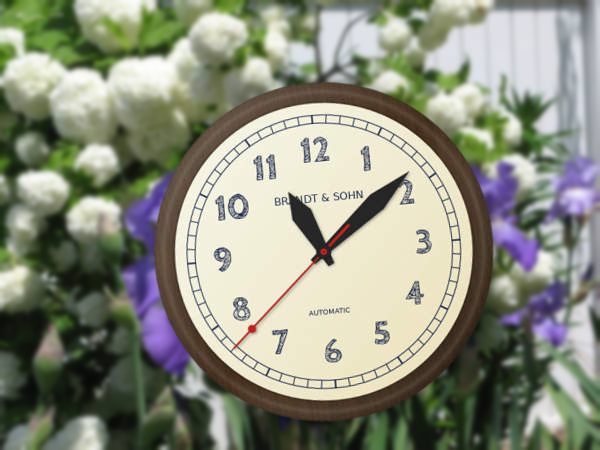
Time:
11.08.38
